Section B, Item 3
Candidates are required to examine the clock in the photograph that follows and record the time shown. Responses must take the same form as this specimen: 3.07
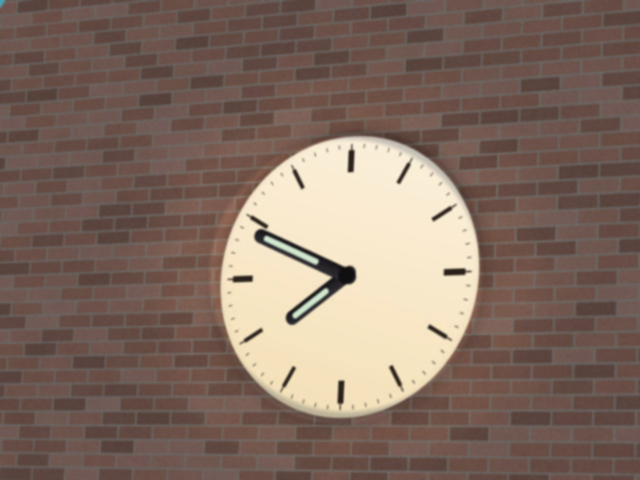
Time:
7.49
